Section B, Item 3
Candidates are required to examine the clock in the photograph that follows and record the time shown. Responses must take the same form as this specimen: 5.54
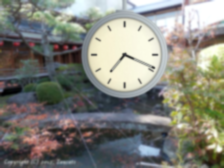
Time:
7.19
